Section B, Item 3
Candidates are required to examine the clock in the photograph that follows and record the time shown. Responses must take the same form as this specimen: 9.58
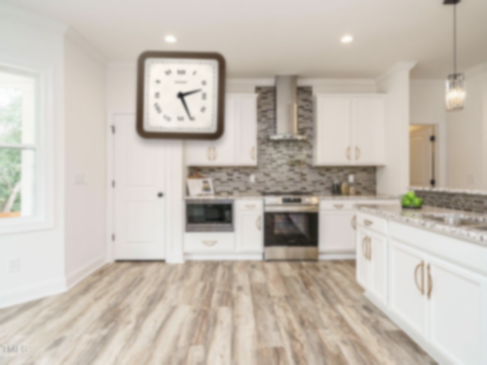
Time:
2.26
